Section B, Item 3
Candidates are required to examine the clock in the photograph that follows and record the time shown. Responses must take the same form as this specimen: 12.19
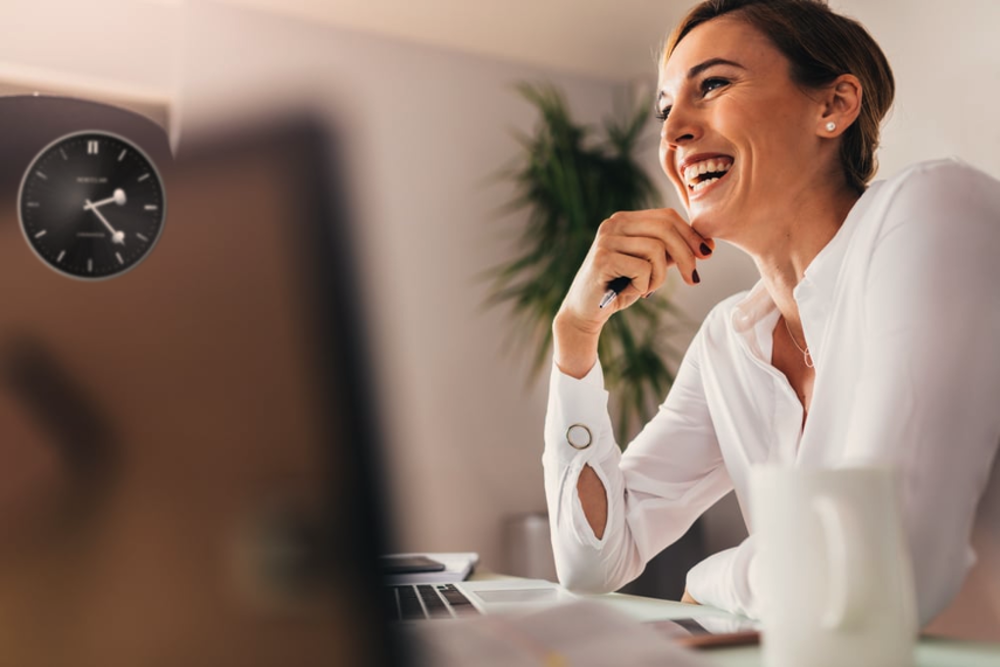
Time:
2.23
